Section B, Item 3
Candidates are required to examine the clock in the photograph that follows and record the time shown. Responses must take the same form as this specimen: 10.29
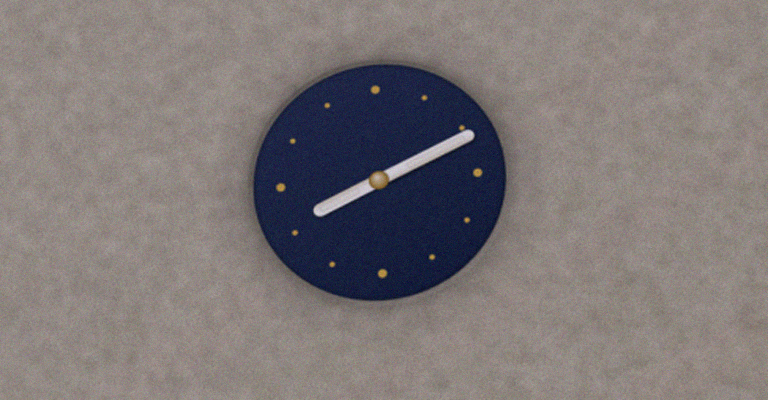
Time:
8.11
